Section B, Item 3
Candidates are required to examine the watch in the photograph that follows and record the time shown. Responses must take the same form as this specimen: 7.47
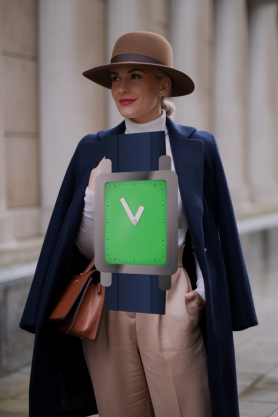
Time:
12.55
